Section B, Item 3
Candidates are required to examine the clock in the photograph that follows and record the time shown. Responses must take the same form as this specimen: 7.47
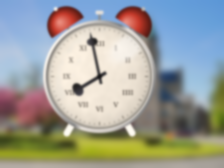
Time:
7.58
